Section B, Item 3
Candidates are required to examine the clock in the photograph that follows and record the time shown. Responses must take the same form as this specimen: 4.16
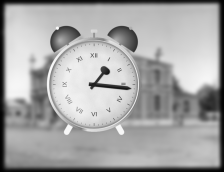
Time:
1.16
